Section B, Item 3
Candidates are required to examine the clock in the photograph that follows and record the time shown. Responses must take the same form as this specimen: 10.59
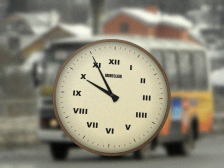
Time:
9.55
